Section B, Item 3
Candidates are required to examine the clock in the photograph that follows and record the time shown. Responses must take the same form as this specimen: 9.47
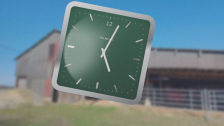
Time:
5.03
